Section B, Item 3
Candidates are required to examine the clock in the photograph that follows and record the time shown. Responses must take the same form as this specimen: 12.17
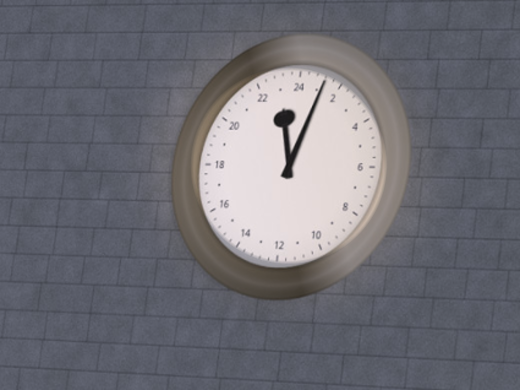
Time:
23.03
